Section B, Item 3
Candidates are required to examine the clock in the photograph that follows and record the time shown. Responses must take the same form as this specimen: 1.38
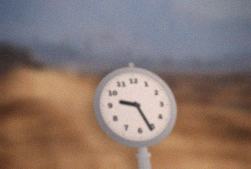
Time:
9.26
